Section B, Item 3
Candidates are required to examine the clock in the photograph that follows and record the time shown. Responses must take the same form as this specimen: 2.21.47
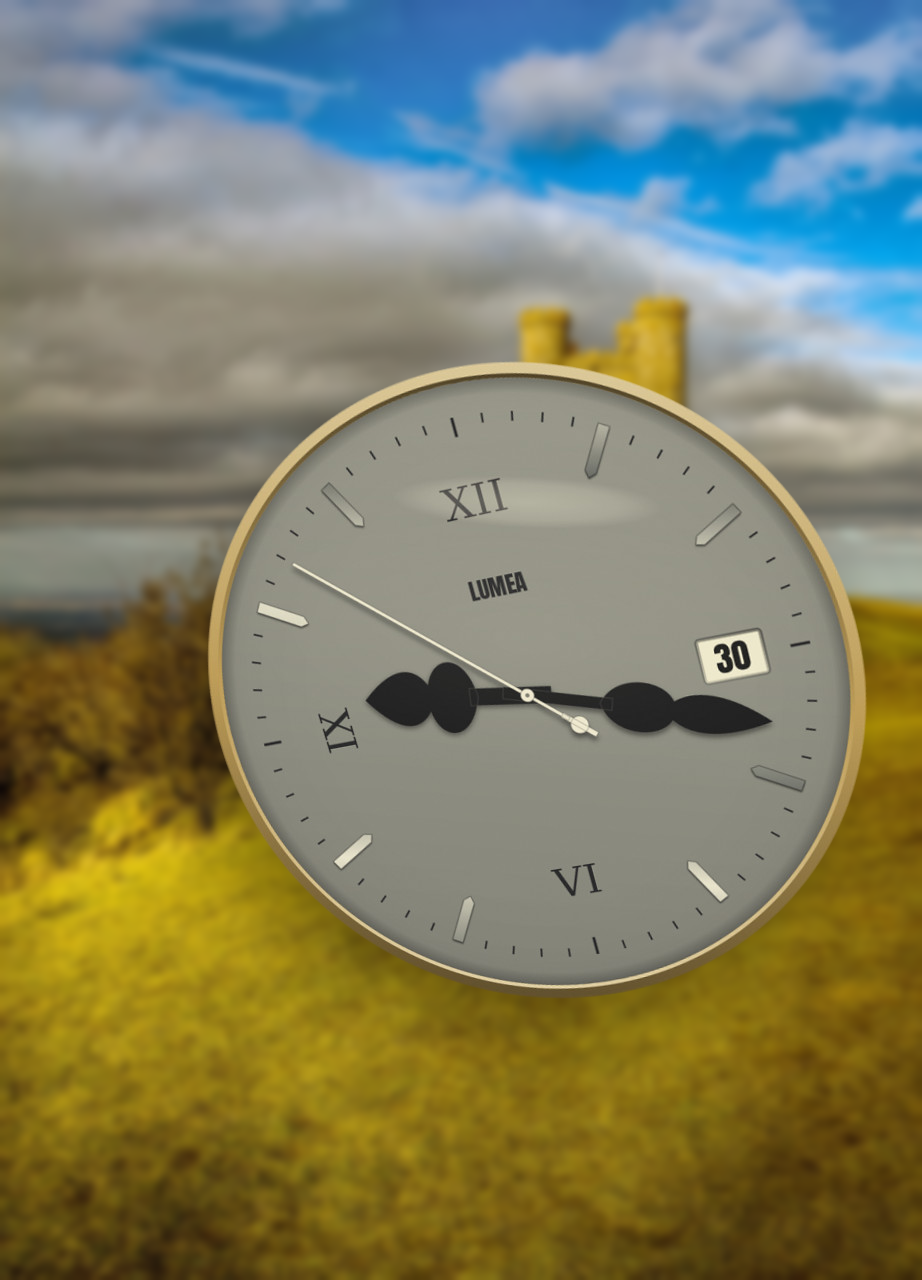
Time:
9.17.52
